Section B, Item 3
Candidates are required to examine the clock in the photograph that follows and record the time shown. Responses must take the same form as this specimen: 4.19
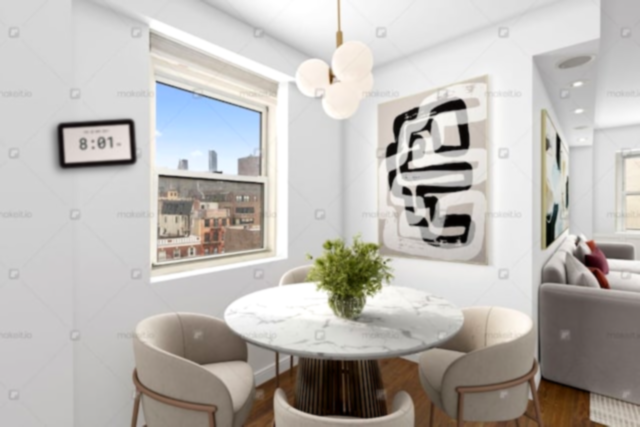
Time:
8.01
